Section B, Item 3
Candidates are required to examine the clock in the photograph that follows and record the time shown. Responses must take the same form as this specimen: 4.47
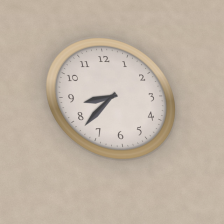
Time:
8.38
